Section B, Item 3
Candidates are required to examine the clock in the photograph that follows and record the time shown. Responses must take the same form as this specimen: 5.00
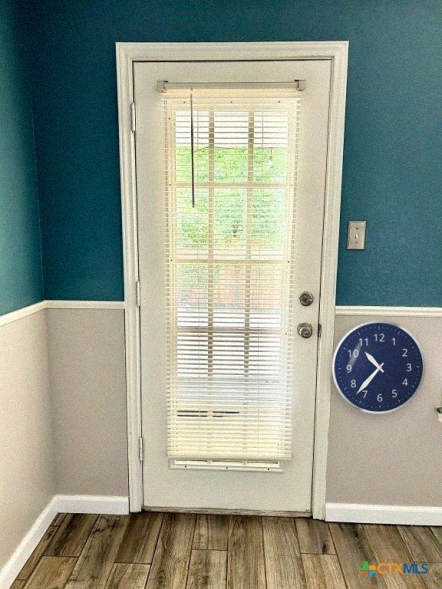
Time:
10.37
